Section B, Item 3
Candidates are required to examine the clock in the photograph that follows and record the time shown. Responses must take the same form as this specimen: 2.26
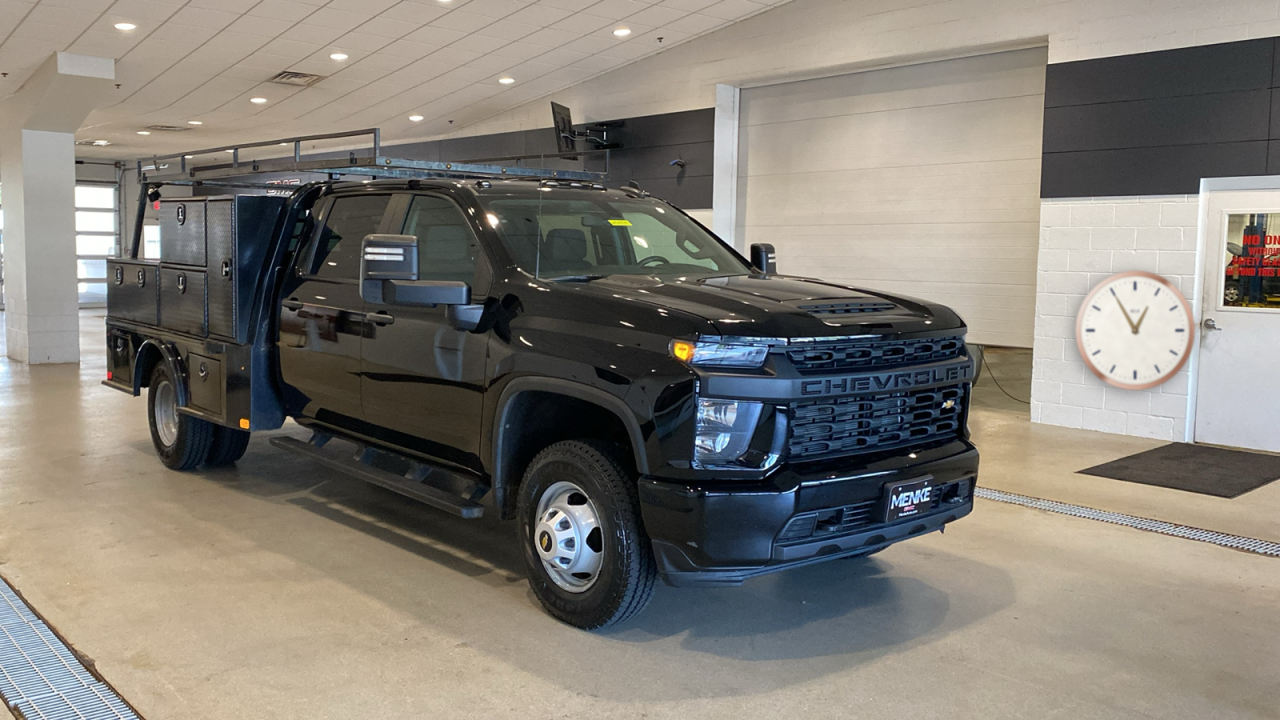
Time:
12.55
